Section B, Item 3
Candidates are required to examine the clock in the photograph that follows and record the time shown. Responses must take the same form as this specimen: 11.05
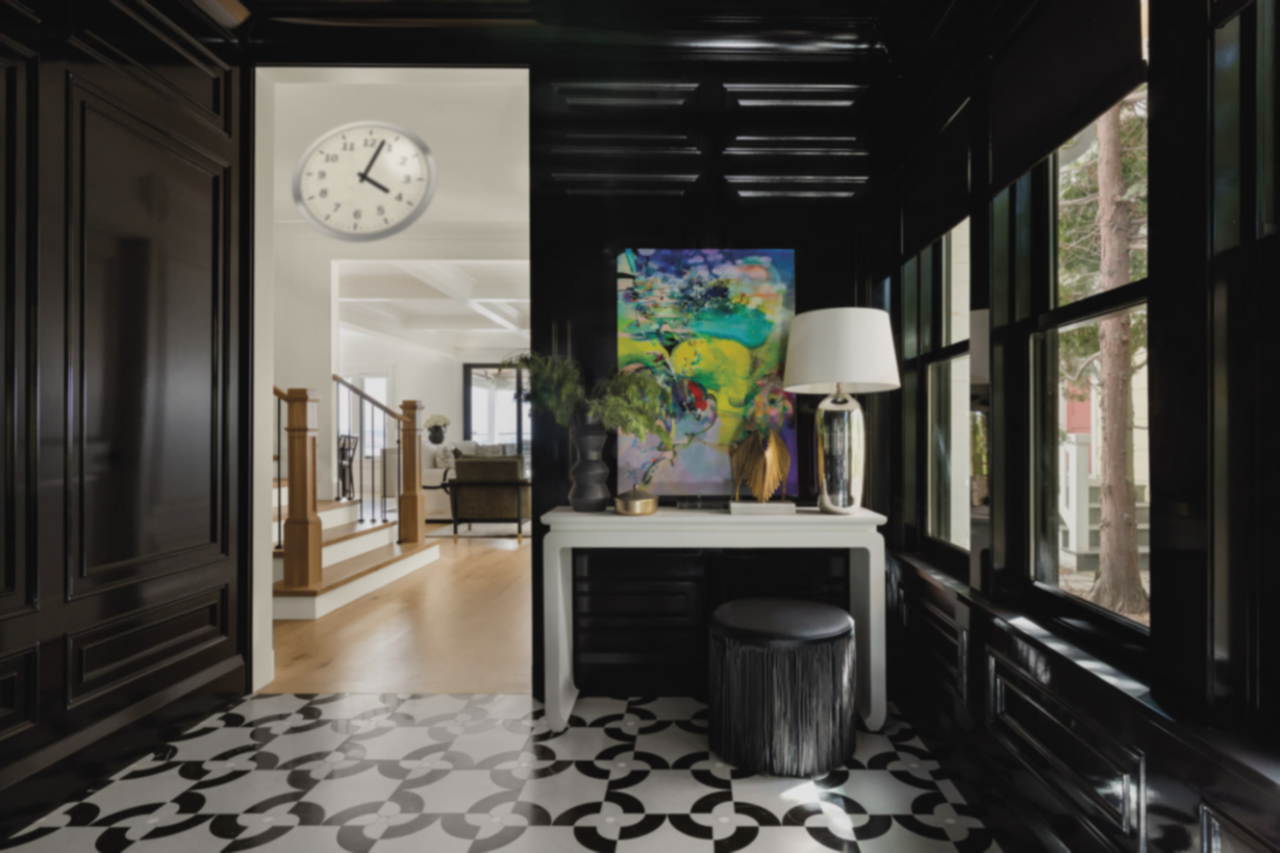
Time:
4.03
